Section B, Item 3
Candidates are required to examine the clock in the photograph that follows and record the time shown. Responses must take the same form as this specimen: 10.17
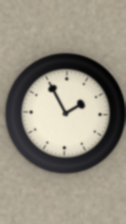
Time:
1.55
